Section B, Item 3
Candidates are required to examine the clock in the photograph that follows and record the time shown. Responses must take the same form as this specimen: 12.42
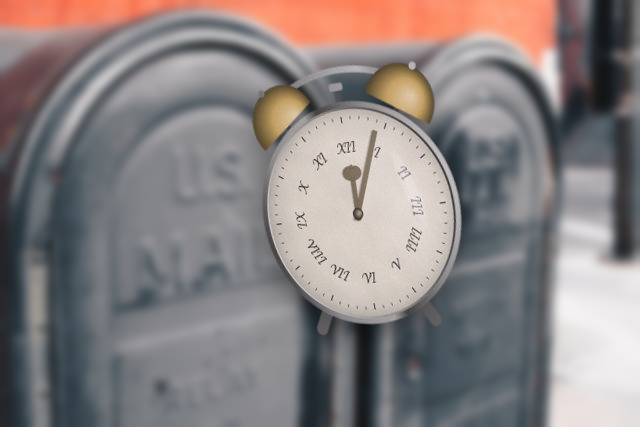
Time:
12.04
